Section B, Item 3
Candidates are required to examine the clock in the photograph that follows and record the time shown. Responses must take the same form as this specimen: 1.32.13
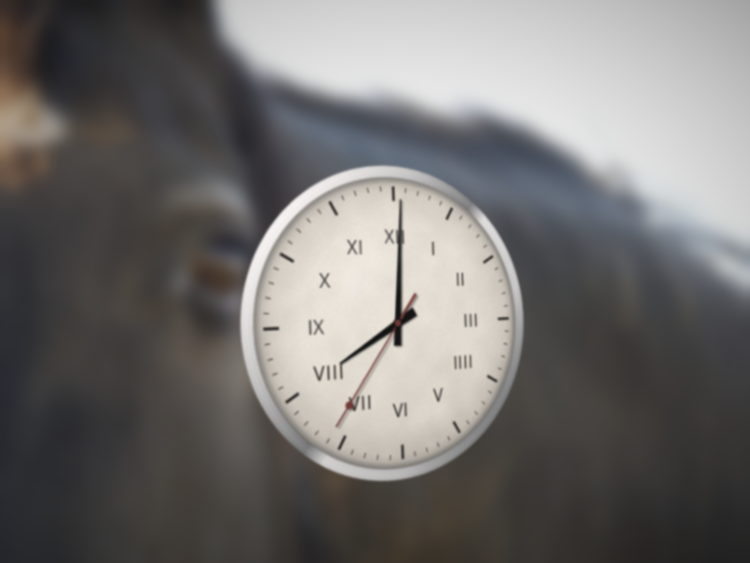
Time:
8.00.36
